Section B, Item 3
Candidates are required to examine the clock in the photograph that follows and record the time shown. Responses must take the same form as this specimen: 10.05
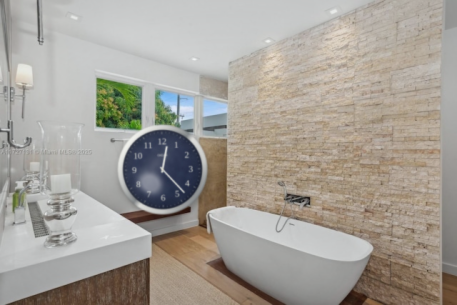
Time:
12.23
